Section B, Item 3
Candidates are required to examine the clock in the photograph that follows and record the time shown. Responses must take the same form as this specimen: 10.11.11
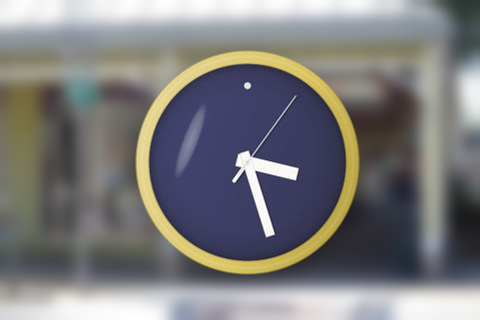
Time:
3.27.06
